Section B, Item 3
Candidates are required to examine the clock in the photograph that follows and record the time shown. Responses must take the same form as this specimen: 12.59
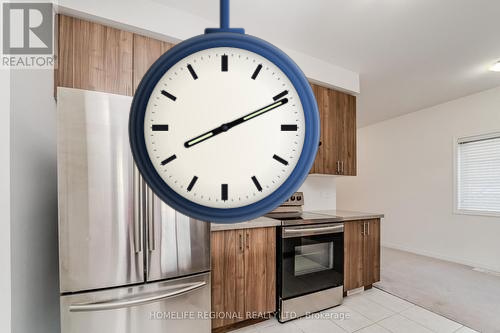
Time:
8.11
